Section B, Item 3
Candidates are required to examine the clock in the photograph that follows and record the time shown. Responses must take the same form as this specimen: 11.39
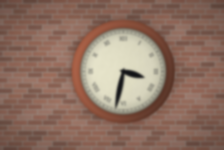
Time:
3.32
